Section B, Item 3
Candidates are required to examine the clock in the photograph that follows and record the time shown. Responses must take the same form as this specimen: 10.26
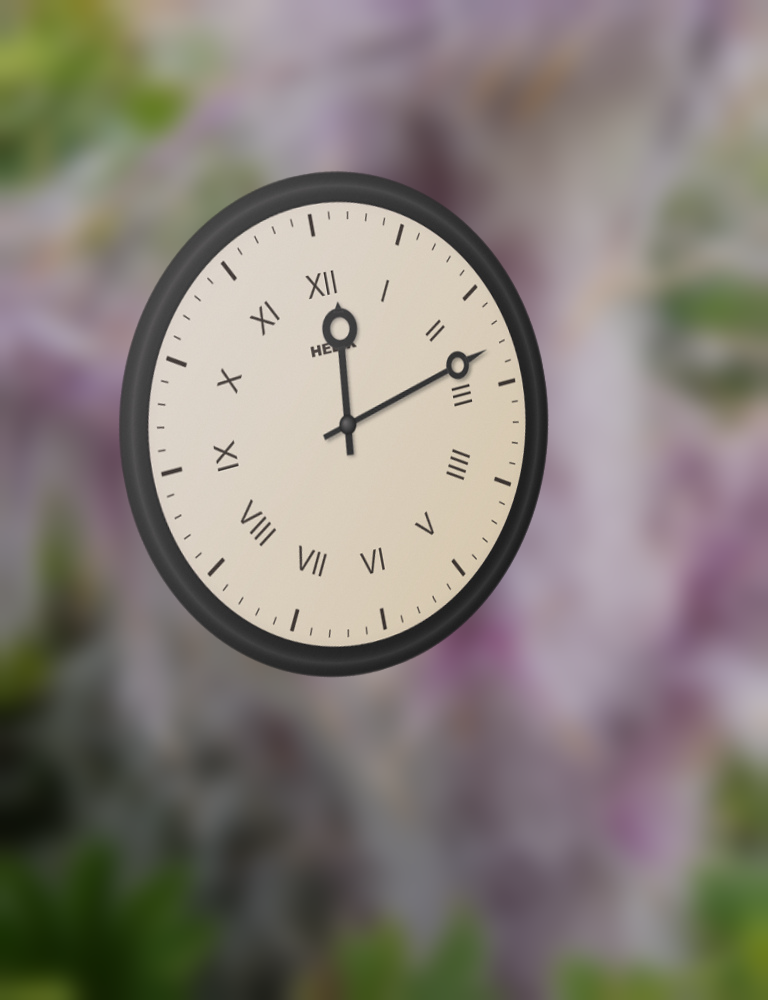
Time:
12.13
